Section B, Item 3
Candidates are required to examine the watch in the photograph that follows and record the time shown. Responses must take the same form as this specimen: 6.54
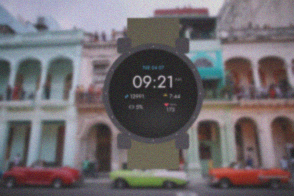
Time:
9.21
